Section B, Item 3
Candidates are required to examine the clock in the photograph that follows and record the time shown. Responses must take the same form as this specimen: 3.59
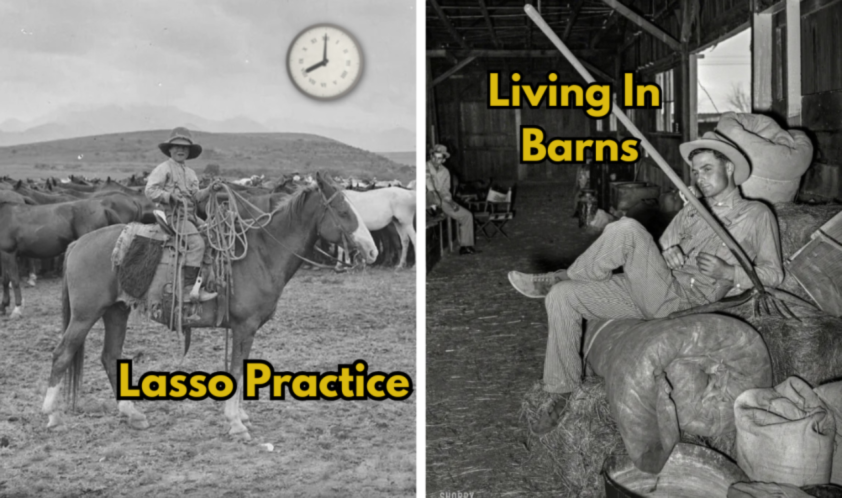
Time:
8.00
